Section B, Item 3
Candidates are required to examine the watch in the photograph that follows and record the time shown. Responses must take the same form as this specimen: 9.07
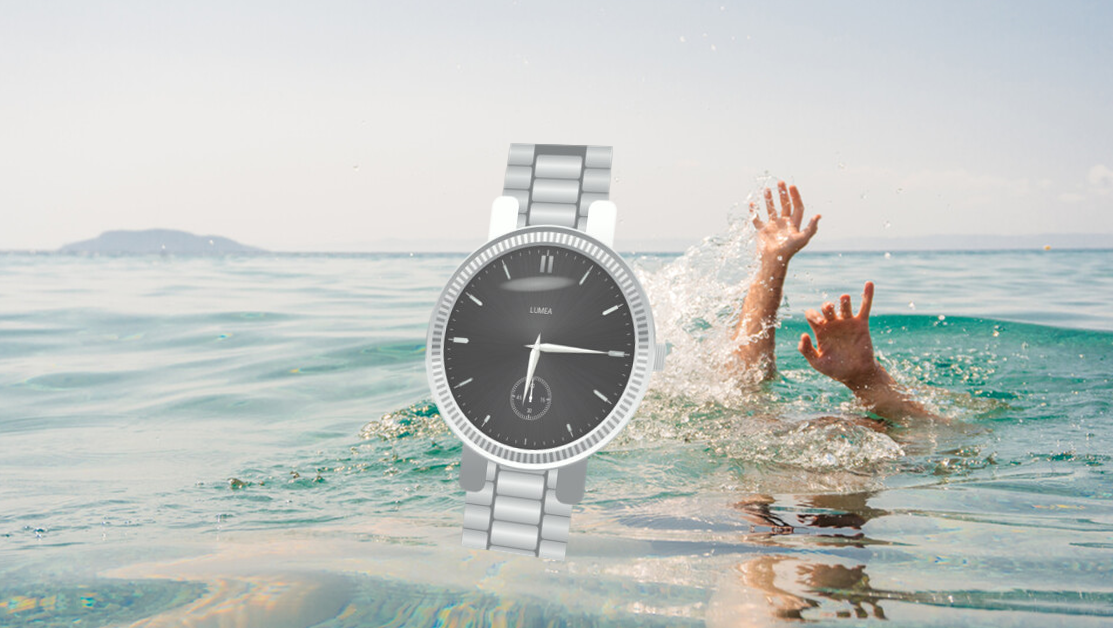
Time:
6.15
